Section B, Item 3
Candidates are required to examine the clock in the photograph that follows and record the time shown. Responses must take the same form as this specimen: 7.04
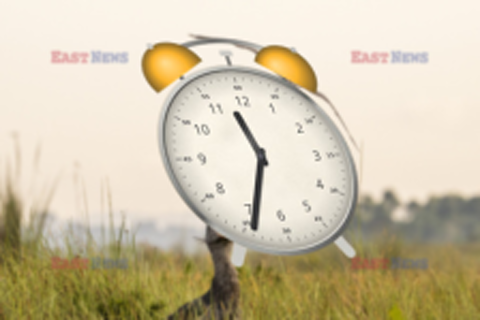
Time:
11.34
